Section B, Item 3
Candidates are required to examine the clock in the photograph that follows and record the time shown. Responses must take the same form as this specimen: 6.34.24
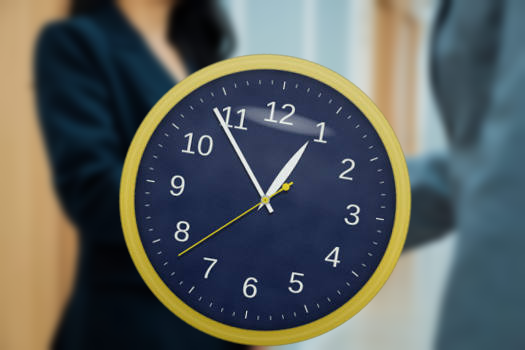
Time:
12.53.38
